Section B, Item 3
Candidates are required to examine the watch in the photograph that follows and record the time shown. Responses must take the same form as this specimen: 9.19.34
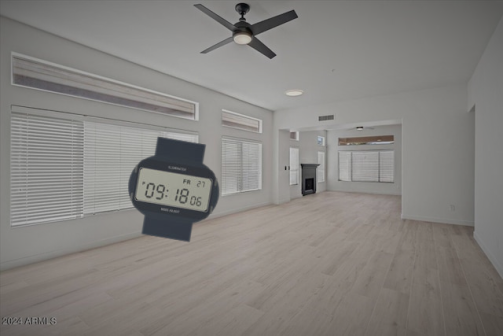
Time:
9.18.06
